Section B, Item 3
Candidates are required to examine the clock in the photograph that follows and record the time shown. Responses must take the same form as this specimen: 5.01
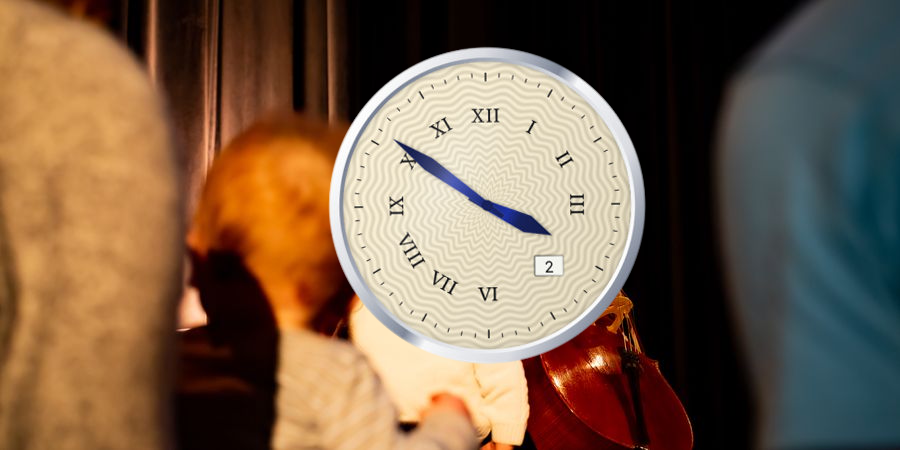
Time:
3.51
